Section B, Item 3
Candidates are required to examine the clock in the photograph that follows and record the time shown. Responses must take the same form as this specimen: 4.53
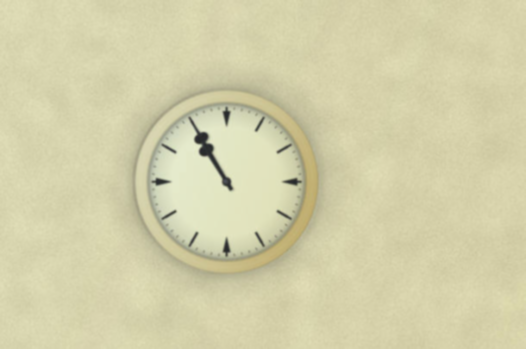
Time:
10.55
